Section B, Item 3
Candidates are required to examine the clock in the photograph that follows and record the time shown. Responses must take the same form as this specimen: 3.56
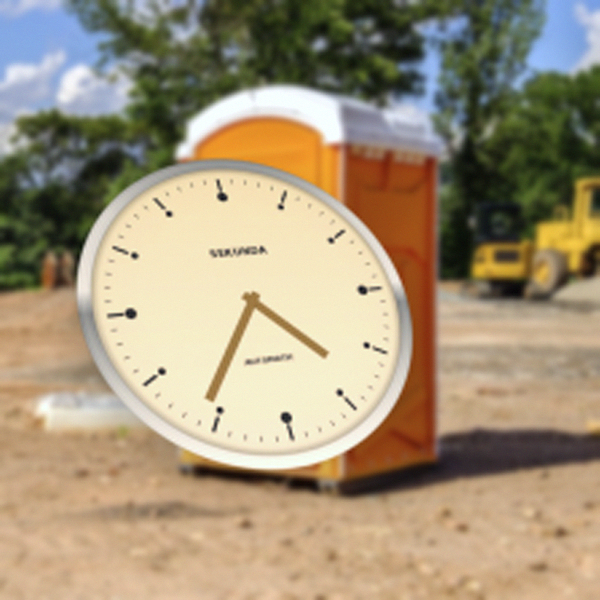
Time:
4.36
